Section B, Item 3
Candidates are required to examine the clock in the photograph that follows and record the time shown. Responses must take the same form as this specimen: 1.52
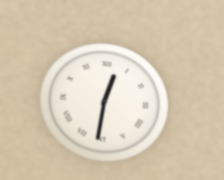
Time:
12.31
